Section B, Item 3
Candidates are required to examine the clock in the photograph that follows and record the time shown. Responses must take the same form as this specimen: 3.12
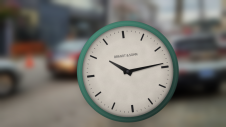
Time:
10.14
